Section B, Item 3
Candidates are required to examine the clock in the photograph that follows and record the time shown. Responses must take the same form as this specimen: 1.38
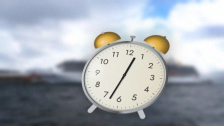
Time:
12.33
